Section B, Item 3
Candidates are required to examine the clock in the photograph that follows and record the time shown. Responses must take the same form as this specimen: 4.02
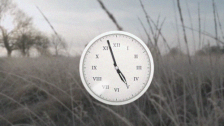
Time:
4.57
